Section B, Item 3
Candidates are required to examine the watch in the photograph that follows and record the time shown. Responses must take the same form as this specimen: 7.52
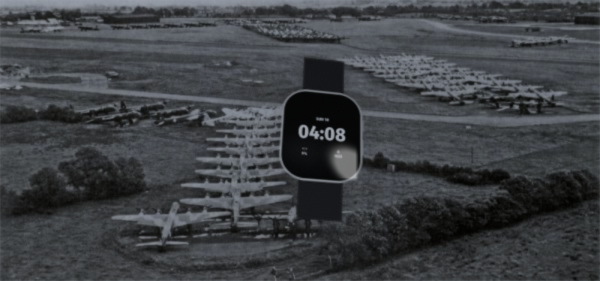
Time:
4.08
